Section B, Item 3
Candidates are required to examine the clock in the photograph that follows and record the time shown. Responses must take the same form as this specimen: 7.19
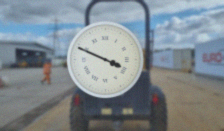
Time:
3.49
